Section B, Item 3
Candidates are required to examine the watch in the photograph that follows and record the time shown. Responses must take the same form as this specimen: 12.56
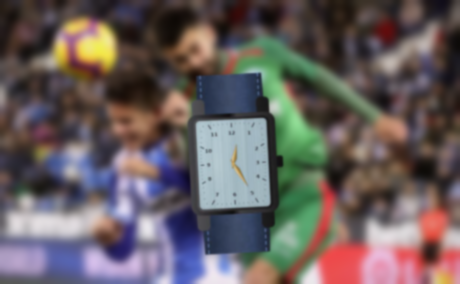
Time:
12.25
